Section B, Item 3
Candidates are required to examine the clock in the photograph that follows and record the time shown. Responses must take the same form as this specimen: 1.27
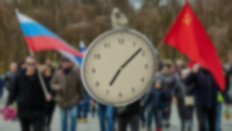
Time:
7.08
